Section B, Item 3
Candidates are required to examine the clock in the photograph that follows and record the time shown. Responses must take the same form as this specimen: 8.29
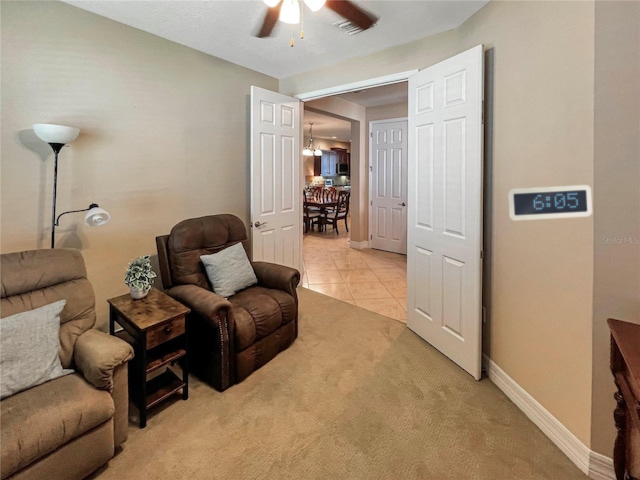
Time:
6.05
